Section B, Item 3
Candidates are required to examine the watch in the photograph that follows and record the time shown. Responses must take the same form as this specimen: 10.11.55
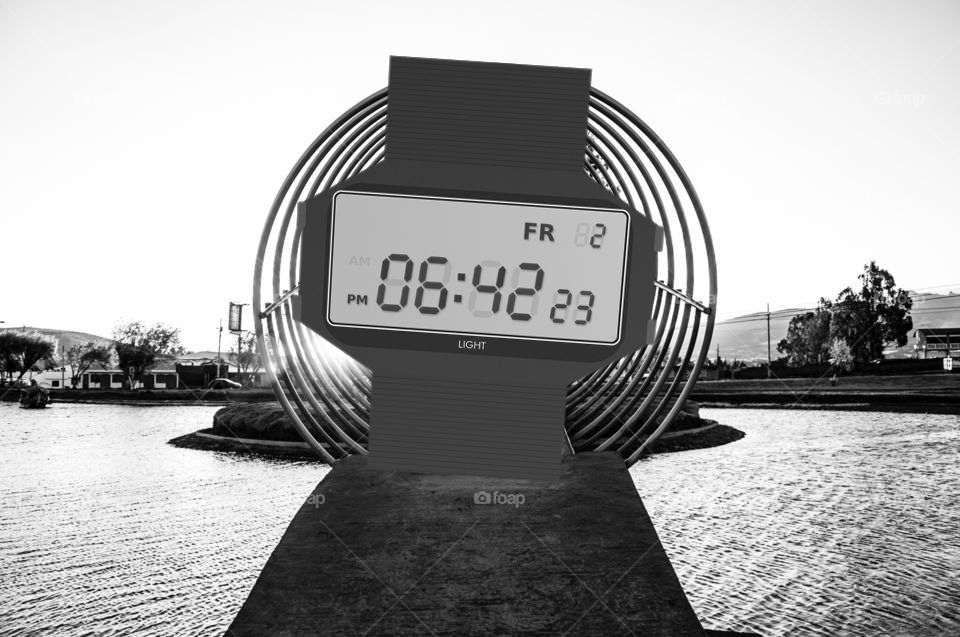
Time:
6.42.23
